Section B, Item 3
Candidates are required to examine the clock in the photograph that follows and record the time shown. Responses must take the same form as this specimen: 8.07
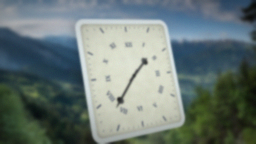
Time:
1.37
